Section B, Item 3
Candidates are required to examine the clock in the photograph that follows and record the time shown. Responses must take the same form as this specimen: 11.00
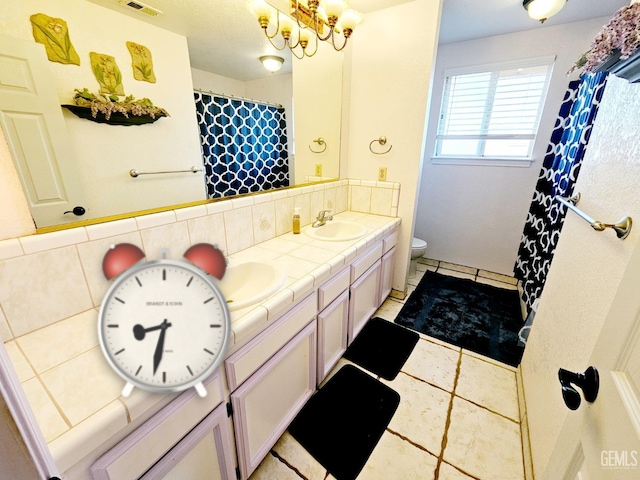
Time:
8.32
